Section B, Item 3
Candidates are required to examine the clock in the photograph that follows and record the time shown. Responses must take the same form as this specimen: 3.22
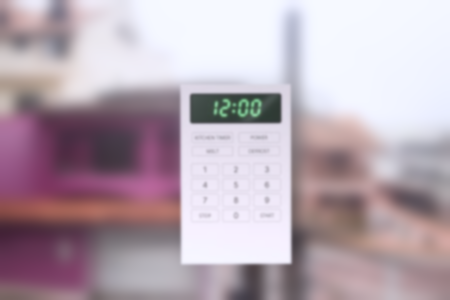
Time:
12.00
